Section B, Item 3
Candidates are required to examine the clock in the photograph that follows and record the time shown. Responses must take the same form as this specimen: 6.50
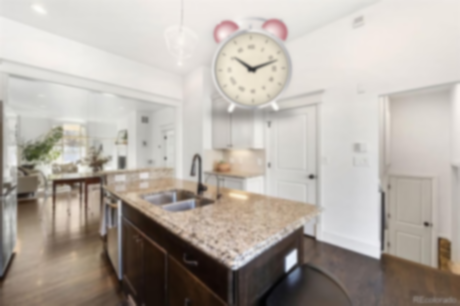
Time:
10.12
